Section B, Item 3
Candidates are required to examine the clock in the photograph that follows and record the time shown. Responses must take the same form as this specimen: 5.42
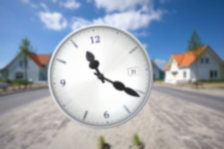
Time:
11.21
